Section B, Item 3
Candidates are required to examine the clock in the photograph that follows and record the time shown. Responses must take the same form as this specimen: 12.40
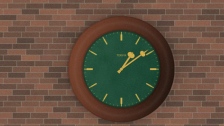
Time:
1.09
